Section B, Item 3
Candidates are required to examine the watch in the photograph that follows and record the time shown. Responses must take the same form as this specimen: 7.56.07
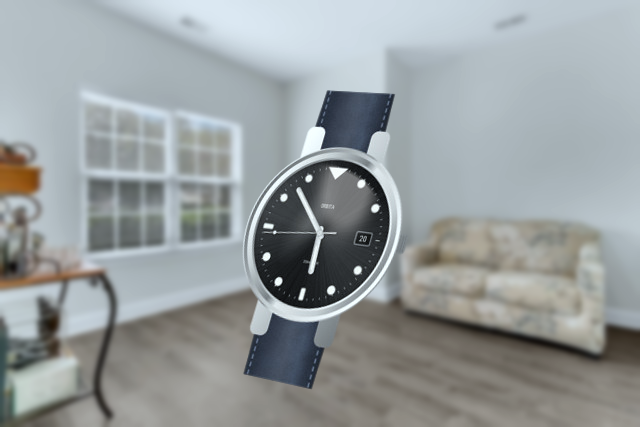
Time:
5.52.44
